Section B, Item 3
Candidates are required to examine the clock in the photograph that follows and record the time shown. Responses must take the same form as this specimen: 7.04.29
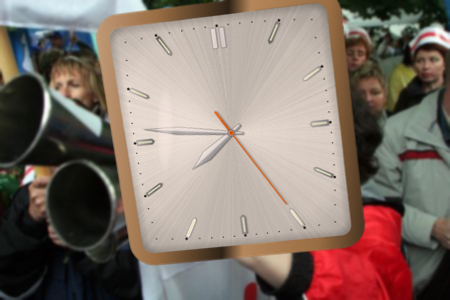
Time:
7.46.25
